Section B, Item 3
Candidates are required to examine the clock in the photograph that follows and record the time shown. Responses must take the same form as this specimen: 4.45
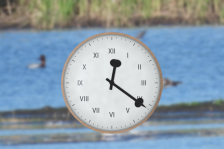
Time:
12.21
